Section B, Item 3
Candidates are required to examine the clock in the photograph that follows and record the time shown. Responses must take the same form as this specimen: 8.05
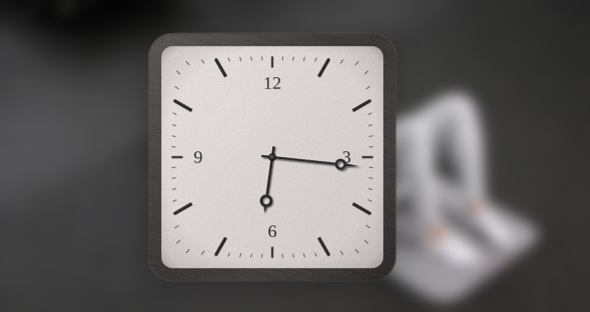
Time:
6.16
